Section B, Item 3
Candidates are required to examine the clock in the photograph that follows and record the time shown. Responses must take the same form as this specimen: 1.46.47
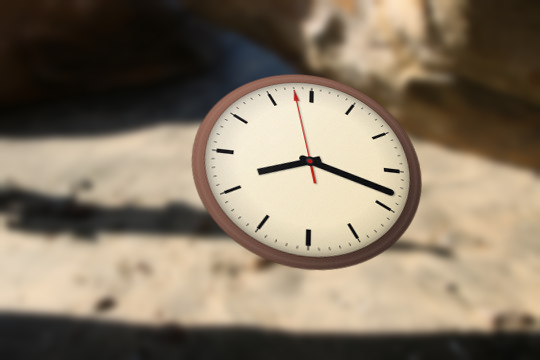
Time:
8.17.58
